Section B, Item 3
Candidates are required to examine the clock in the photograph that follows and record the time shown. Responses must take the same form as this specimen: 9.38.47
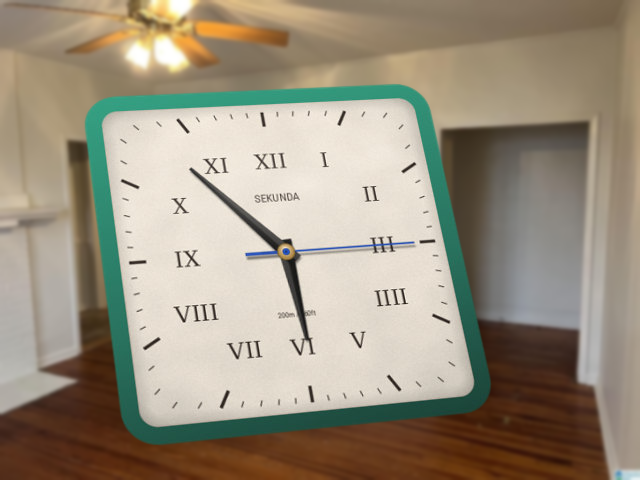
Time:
5.53.15
